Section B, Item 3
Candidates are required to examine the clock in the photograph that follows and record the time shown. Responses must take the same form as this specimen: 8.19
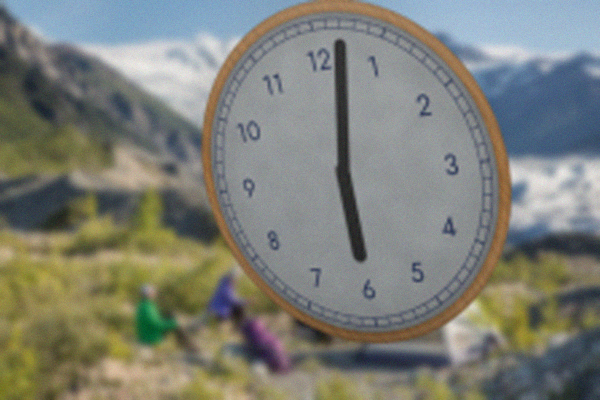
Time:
6.02
